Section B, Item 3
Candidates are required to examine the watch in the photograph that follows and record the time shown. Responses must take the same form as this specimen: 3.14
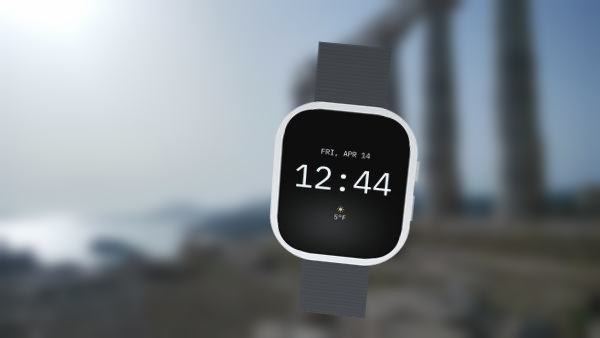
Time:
12.44
